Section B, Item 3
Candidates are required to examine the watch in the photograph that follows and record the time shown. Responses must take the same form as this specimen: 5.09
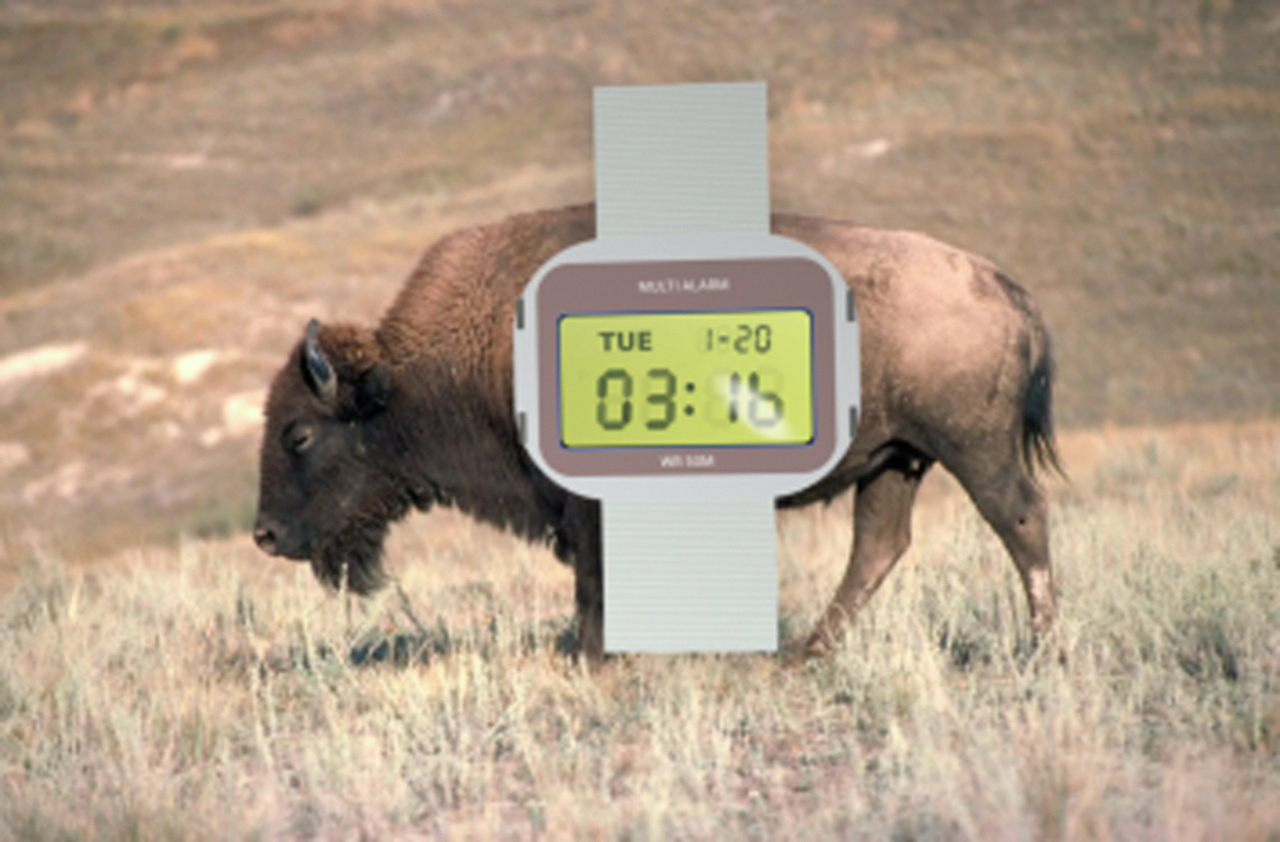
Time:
3.16
